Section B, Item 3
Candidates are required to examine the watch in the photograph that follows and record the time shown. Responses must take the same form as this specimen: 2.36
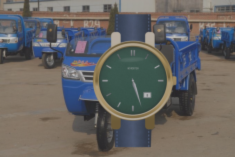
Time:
5.27
